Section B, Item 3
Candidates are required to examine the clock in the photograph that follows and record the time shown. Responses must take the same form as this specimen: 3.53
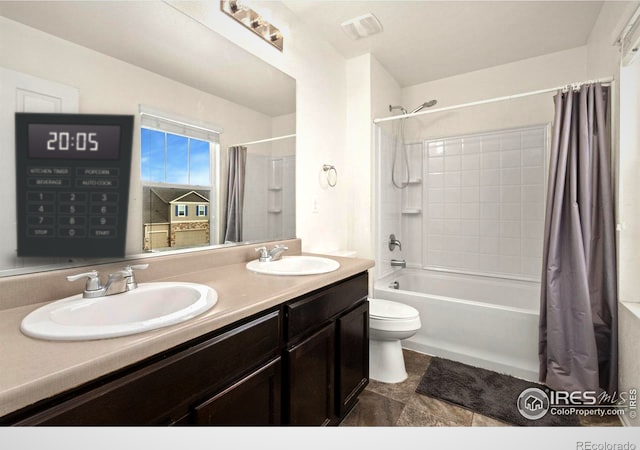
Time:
20.05
